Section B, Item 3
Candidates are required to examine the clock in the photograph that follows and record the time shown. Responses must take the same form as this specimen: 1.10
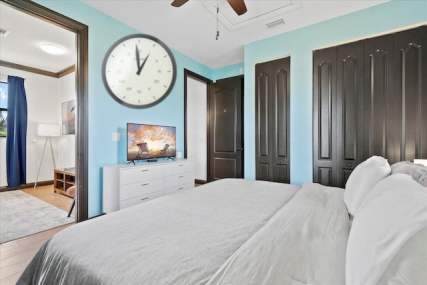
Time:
12.59
